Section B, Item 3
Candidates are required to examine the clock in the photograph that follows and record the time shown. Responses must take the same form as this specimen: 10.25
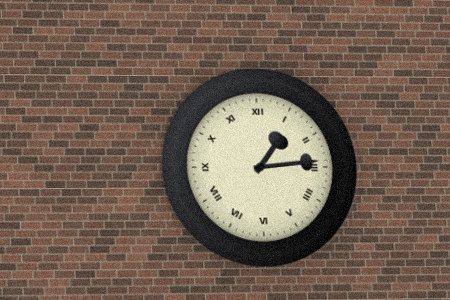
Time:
1.14
